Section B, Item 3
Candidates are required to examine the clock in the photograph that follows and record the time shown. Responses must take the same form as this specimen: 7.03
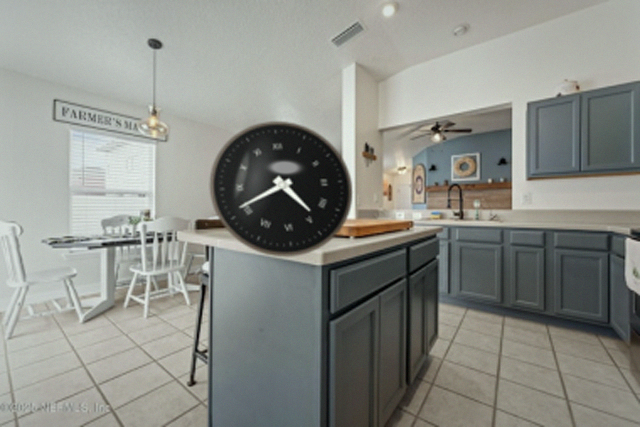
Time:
4.41
